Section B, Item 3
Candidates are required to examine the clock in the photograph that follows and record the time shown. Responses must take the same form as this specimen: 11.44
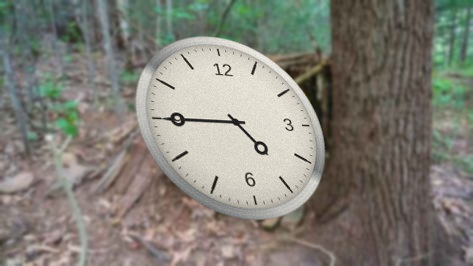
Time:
4.45
